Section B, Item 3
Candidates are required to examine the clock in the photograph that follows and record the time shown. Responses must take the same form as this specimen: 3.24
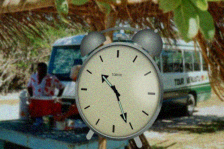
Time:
10.26
